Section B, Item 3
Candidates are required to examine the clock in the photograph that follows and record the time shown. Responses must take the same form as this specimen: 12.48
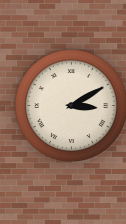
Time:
3.10
